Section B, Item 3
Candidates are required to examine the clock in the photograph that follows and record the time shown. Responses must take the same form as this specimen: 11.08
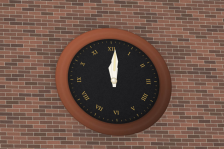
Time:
12.01
